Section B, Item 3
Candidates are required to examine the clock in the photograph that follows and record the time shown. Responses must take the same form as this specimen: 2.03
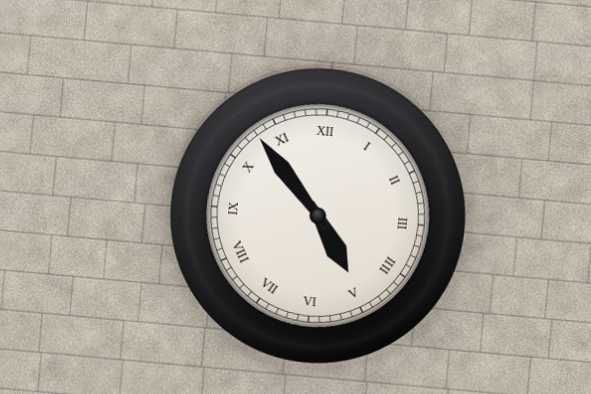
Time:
4.53
